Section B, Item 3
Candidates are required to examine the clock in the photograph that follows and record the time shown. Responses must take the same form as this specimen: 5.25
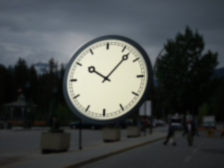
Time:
10.07
